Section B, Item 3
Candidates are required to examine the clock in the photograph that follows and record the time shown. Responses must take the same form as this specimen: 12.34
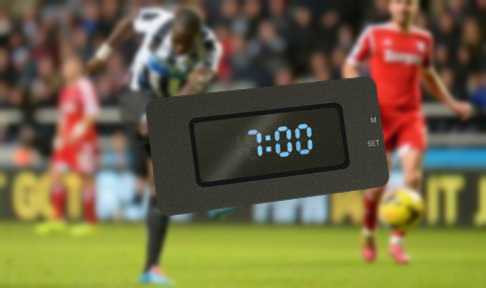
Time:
7.00
